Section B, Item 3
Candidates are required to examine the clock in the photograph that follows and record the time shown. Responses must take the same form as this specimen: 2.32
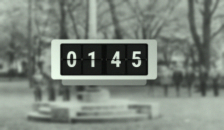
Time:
1.45
